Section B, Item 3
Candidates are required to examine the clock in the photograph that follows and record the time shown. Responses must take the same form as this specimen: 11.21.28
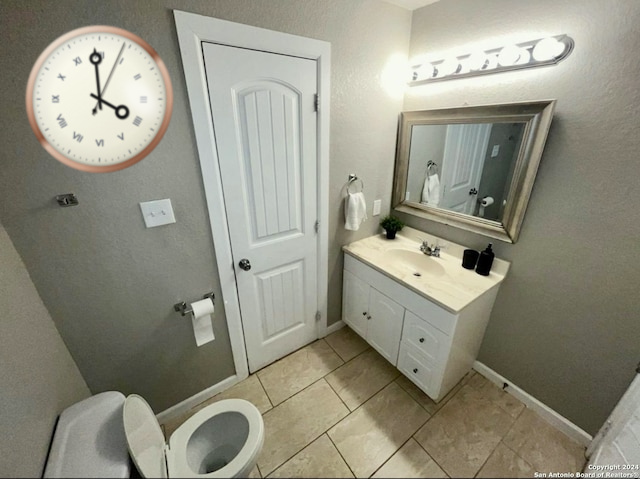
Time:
3.59.04
